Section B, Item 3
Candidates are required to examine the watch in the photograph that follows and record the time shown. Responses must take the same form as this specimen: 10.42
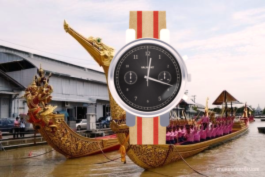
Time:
12.18
